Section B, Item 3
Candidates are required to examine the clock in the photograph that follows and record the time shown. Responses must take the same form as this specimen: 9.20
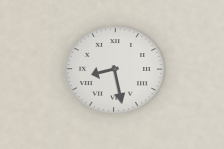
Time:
8.28
